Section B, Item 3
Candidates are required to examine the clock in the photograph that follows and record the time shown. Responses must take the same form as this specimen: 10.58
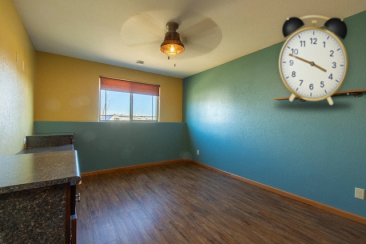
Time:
3.48
